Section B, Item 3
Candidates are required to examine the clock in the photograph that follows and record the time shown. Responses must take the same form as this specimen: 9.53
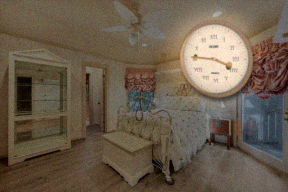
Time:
3.46
